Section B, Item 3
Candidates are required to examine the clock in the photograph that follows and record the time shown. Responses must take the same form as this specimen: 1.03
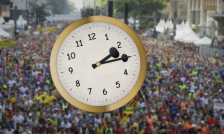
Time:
2.15
